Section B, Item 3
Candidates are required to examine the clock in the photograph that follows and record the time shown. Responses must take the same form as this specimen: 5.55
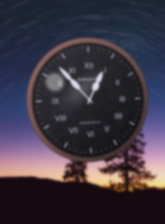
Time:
12.53
